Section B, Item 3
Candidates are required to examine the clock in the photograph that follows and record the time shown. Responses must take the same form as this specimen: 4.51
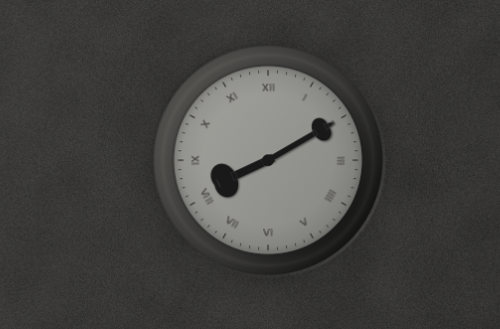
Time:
8.10
